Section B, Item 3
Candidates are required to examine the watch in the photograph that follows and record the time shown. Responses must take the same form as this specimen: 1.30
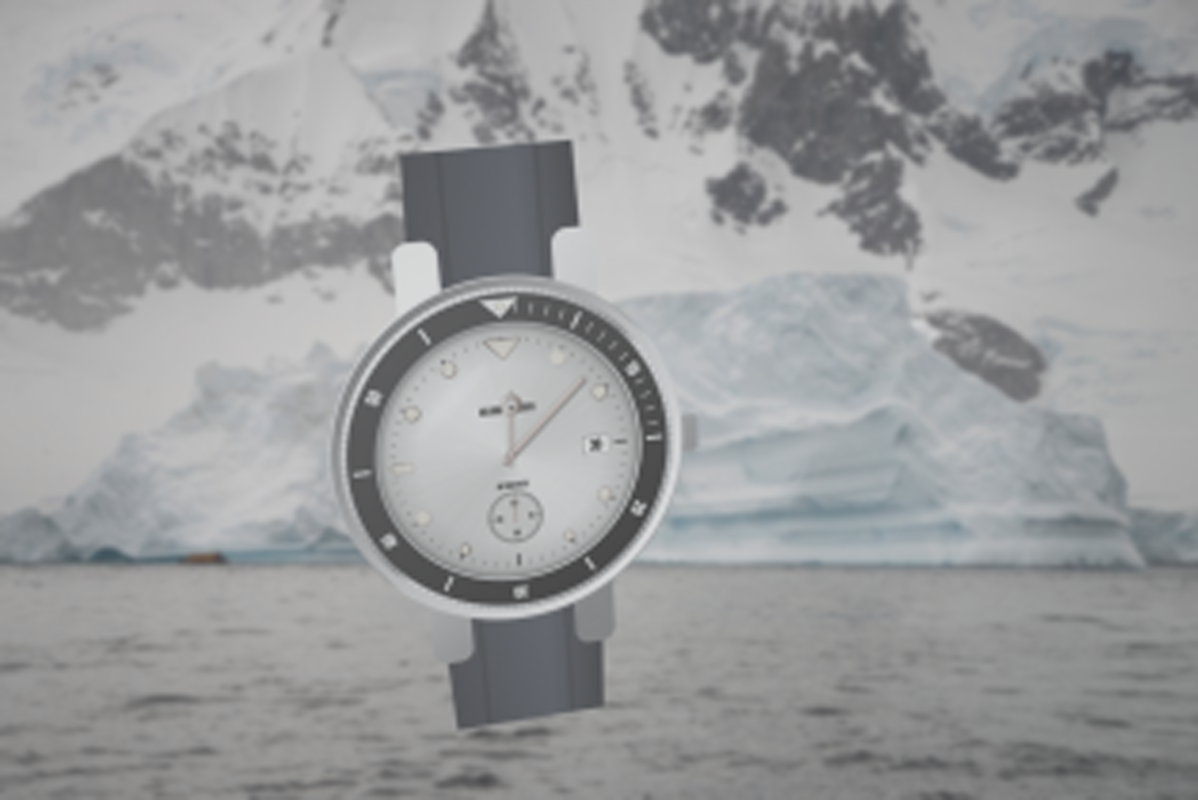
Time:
12.08
